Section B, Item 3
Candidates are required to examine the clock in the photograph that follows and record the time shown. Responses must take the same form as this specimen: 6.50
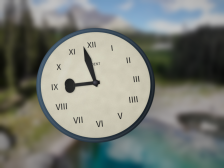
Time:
8.58
